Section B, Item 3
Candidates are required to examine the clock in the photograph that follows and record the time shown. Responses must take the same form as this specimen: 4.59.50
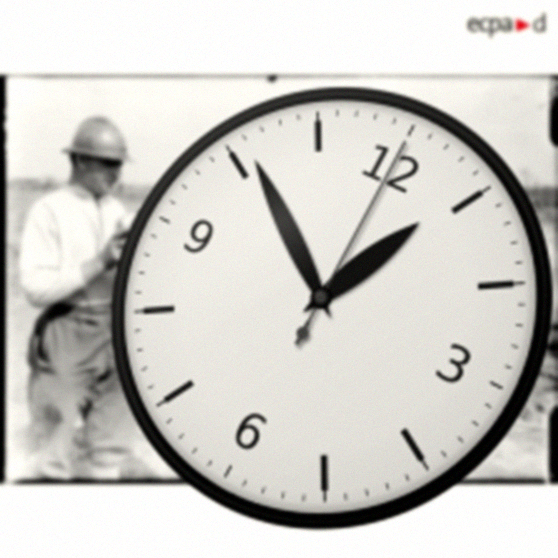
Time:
12.51.00
